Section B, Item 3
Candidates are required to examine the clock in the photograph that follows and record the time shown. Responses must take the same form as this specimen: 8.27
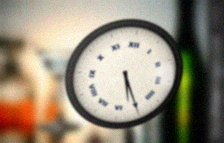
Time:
5.25
